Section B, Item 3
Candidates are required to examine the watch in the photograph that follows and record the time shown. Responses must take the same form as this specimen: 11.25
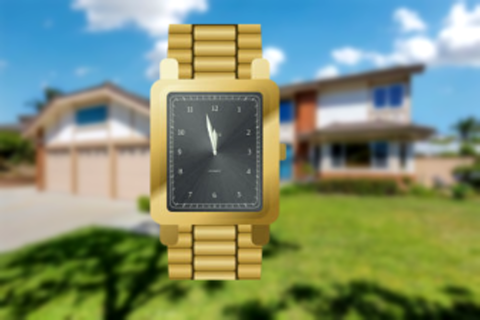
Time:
11.58
